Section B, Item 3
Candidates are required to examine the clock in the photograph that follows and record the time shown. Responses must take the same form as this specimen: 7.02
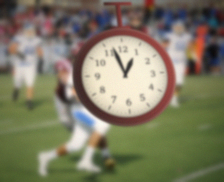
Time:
12.57
